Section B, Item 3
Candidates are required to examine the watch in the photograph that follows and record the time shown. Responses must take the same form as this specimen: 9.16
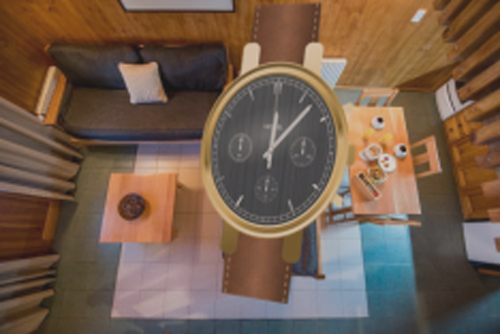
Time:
12.07
